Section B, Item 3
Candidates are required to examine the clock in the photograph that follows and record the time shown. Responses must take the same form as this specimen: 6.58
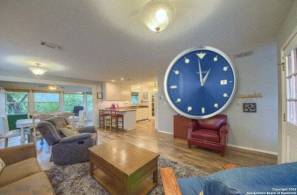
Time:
12.59
